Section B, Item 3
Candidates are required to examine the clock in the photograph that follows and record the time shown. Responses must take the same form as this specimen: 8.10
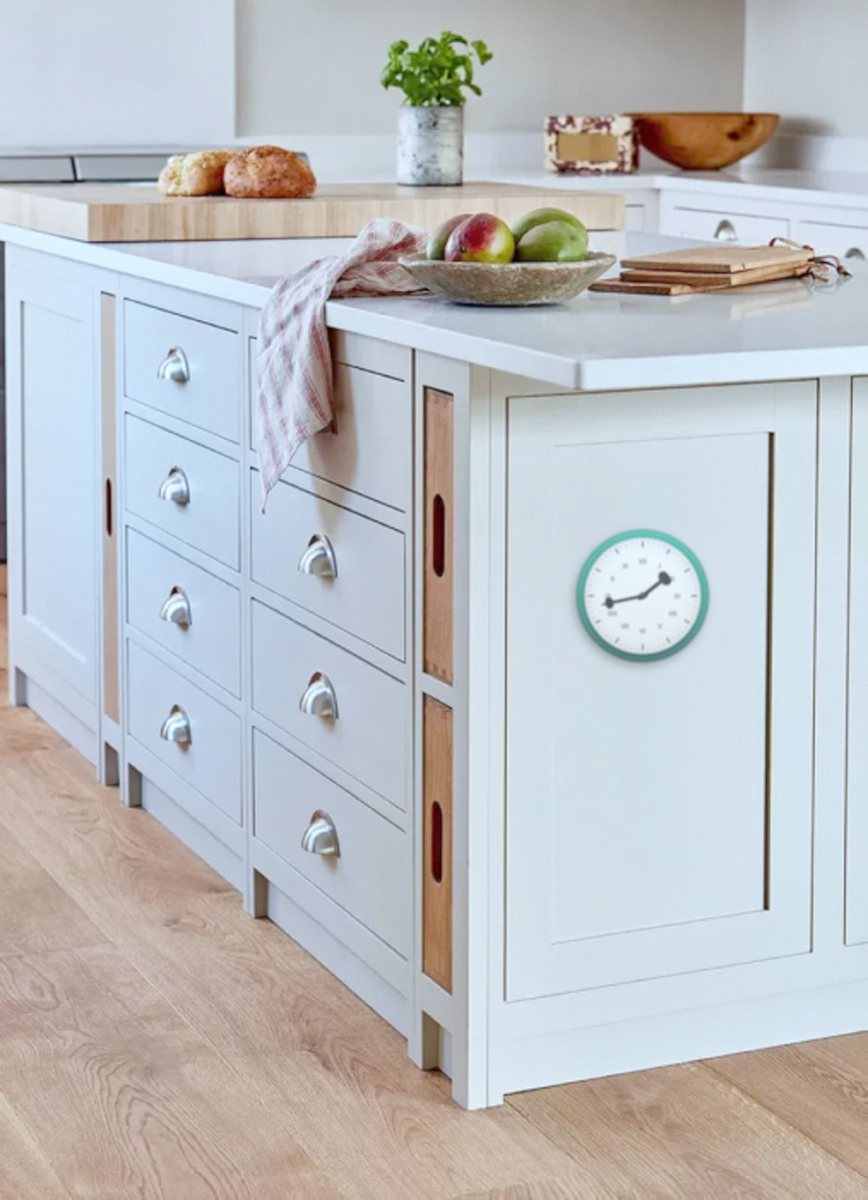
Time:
1.43
